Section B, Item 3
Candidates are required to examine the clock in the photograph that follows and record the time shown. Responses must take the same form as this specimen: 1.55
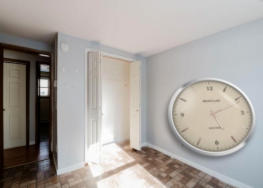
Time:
5.11
